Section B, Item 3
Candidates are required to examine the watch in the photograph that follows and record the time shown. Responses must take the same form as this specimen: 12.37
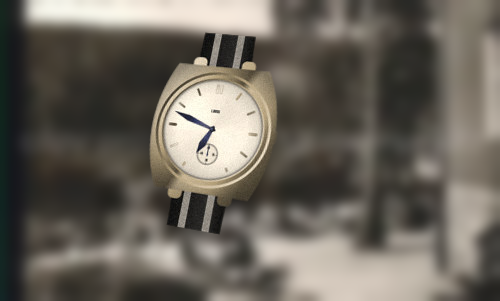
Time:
6.48
